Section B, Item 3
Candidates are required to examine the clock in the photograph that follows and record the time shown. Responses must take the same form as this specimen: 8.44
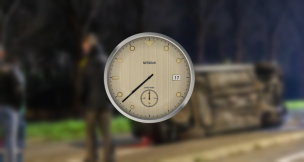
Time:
7.38
